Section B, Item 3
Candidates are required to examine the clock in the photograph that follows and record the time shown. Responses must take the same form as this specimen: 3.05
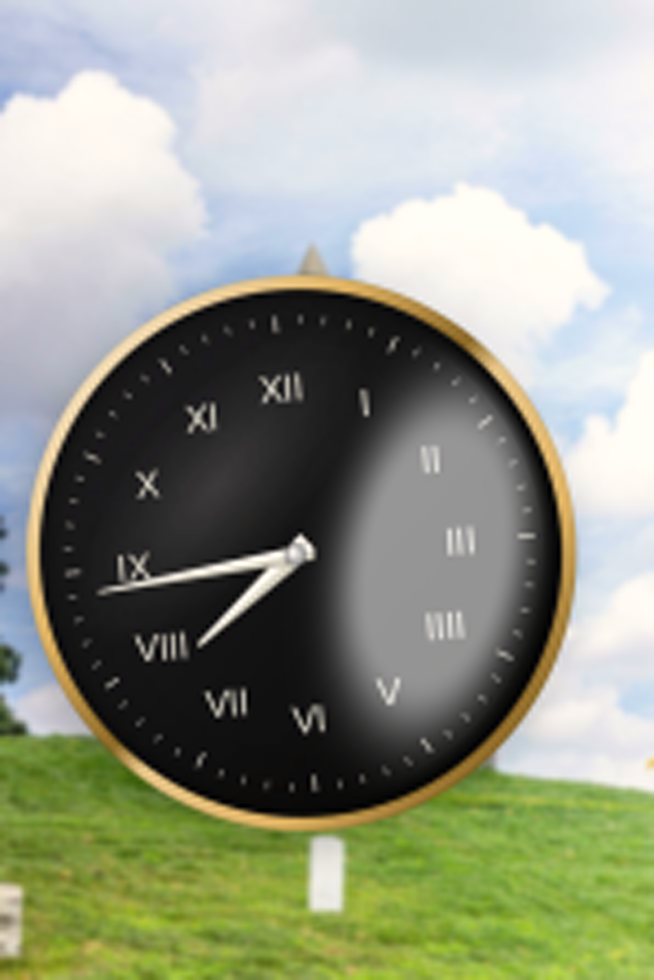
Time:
7.44
